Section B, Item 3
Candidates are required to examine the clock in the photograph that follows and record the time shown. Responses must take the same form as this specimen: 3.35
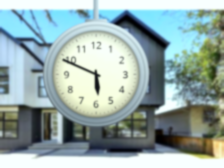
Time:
5.49
